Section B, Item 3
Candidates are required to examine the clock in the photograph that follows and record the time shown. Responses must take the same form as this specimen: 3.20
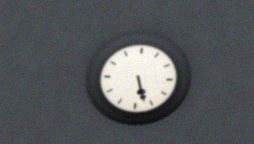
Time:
5.27
